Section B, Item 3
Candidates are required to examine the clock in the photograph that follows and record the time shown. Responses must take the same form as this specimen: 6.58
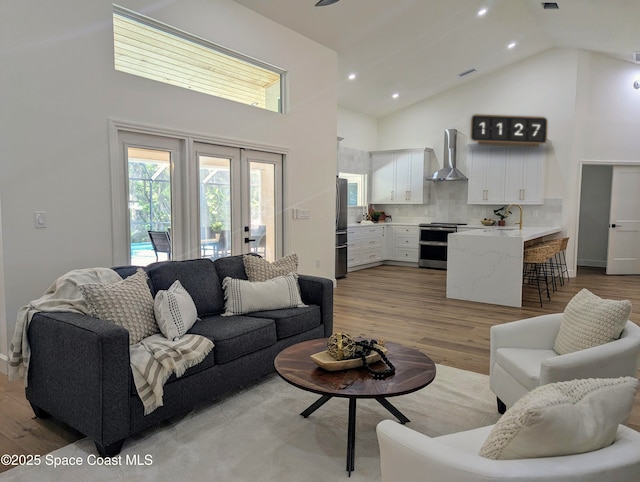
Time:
11.27
